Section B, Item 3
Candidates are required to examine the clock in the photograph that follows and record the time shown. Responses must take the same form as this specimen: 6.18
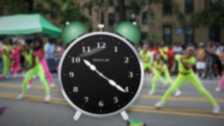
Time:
10.21
